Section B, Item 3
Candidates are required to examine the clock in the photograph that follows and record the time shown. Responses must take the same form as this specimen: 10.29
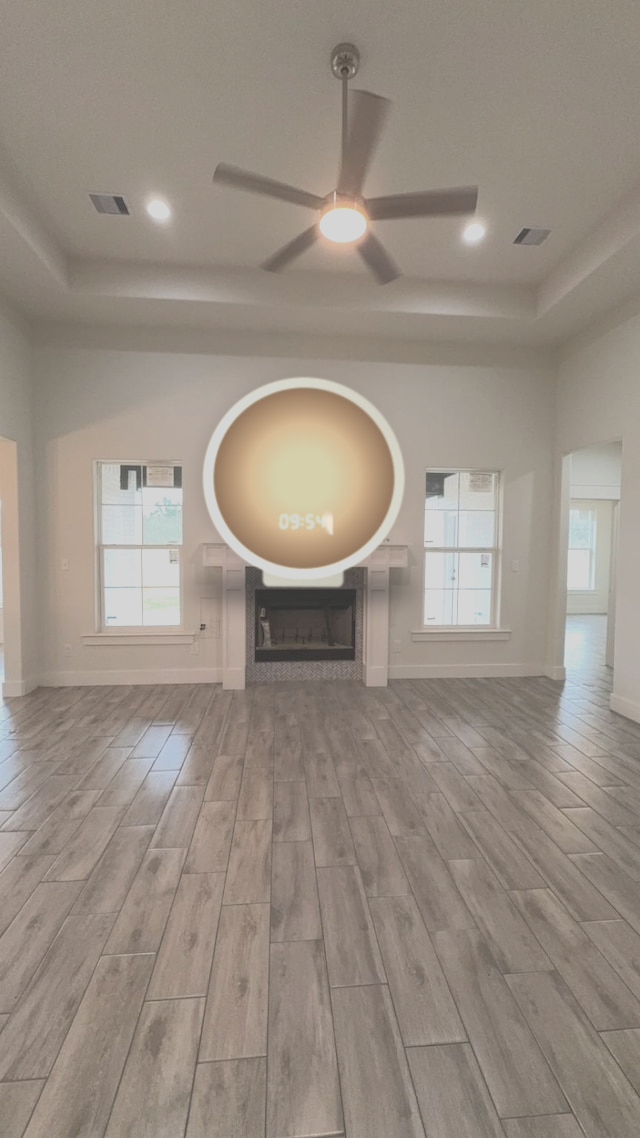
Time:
9.54
